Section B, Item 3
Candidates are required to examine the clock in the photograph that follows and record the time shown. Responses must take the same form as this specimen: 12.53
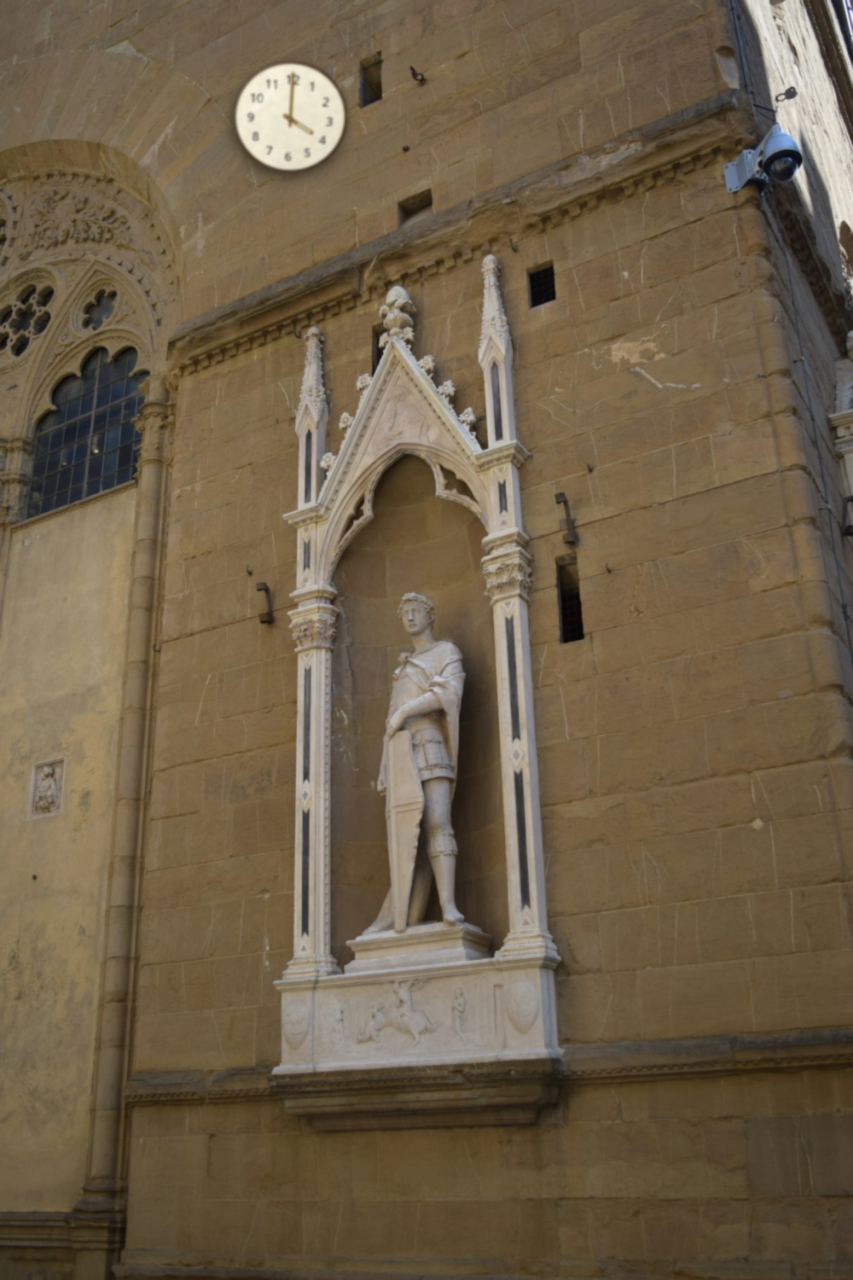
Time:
4.00
